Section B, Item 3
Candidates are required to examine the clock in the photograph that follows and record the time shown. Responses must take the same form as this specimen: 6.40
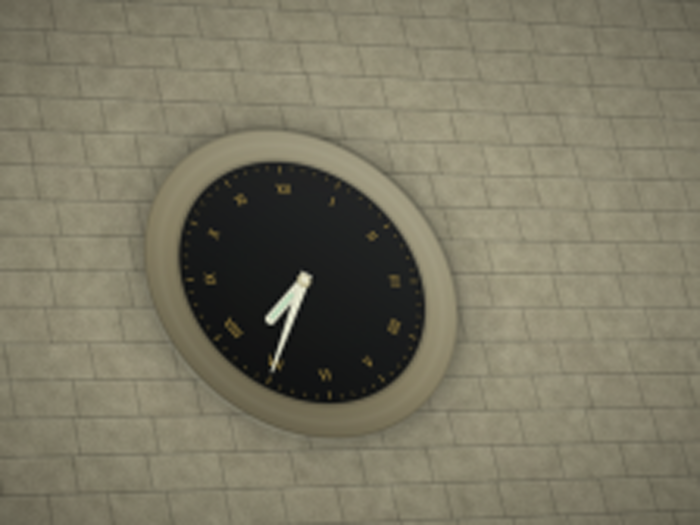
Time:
7.35
